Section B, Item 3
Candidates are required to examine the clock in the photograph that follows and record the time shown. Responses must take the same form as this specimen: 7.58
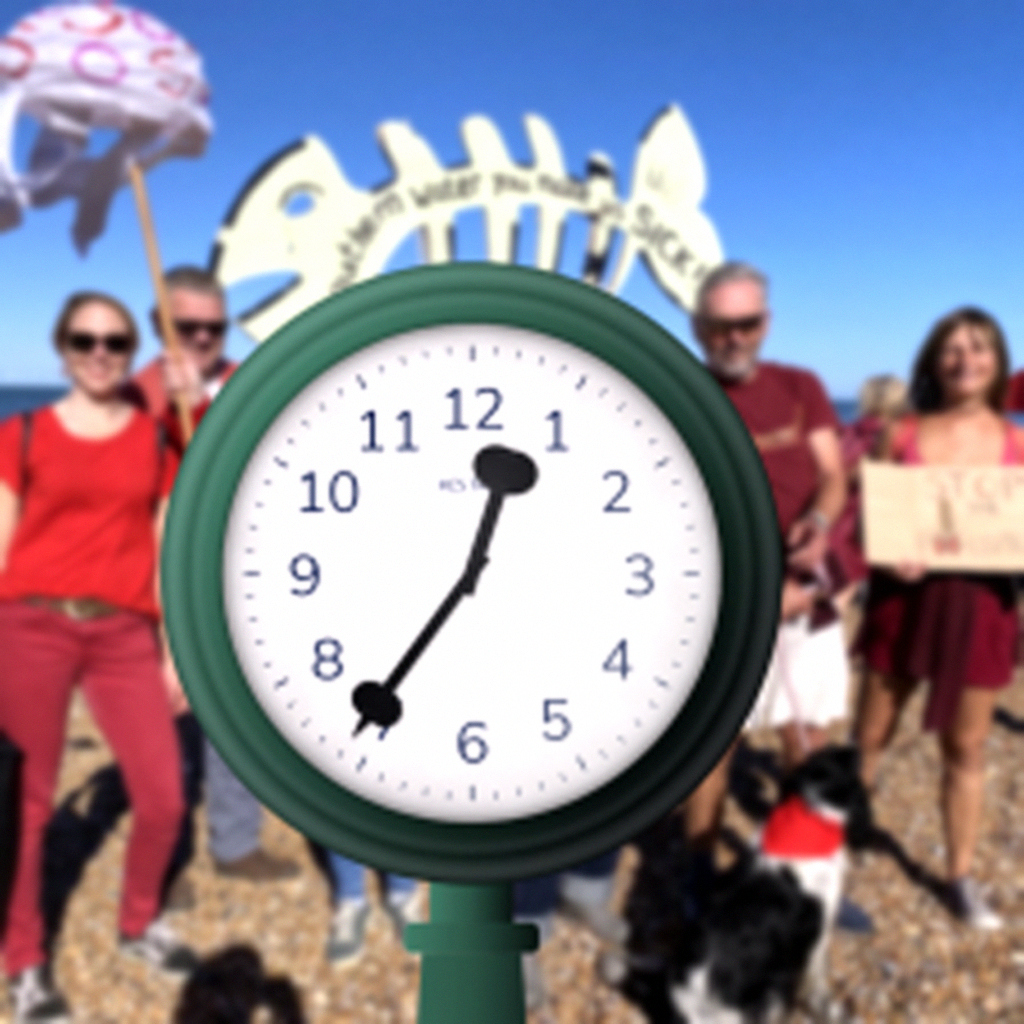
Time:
12.36
